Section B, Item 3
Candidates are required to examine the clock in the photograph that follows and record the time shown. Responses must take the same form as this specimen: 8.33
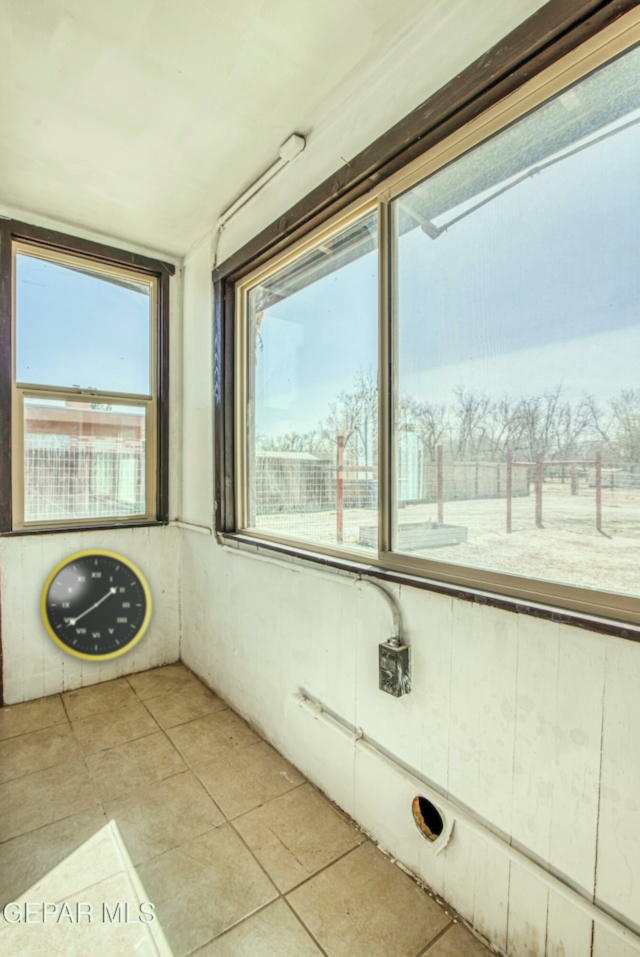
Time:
1.39
